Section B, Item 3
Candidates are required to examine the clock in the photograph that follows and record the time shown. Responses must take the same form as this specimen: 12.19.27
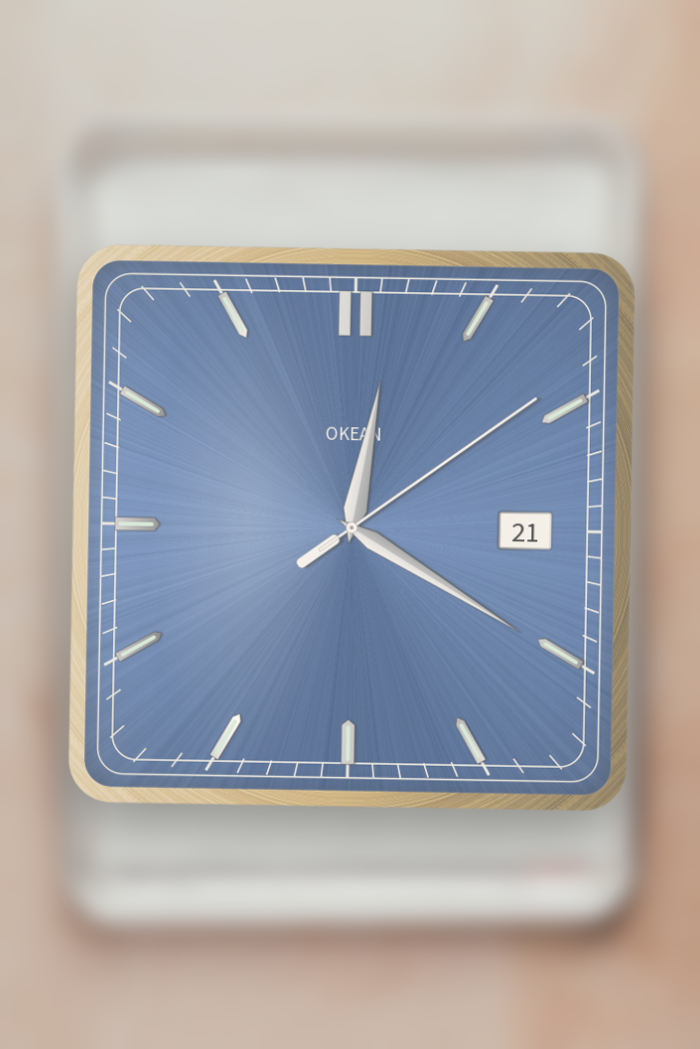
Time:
12.20.09
